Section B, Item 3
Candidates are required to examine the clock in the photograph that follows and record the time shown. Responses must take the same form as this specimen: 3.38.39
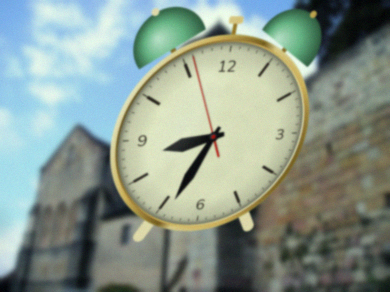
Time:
8.33.56
